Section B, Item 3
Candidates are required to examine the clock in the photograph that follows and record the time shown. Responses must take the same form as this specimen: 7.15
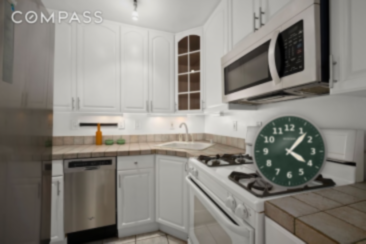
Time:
4.07
